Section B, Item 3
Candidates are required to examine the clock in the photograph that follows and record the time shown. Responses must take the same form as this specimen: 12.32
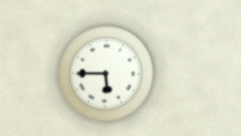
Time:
5.45
